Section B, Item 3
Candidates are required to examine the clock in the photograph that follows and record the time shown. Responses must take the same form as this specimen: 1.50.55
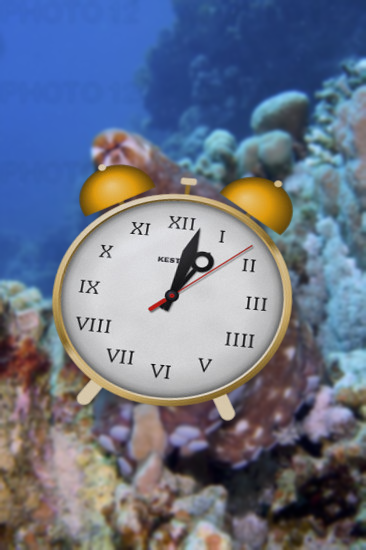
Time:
1.02.08
